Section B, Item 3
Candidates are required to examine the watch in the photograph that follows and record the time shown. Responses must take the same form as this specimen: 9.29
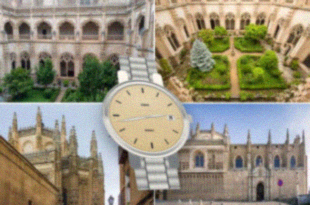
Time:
2.43
